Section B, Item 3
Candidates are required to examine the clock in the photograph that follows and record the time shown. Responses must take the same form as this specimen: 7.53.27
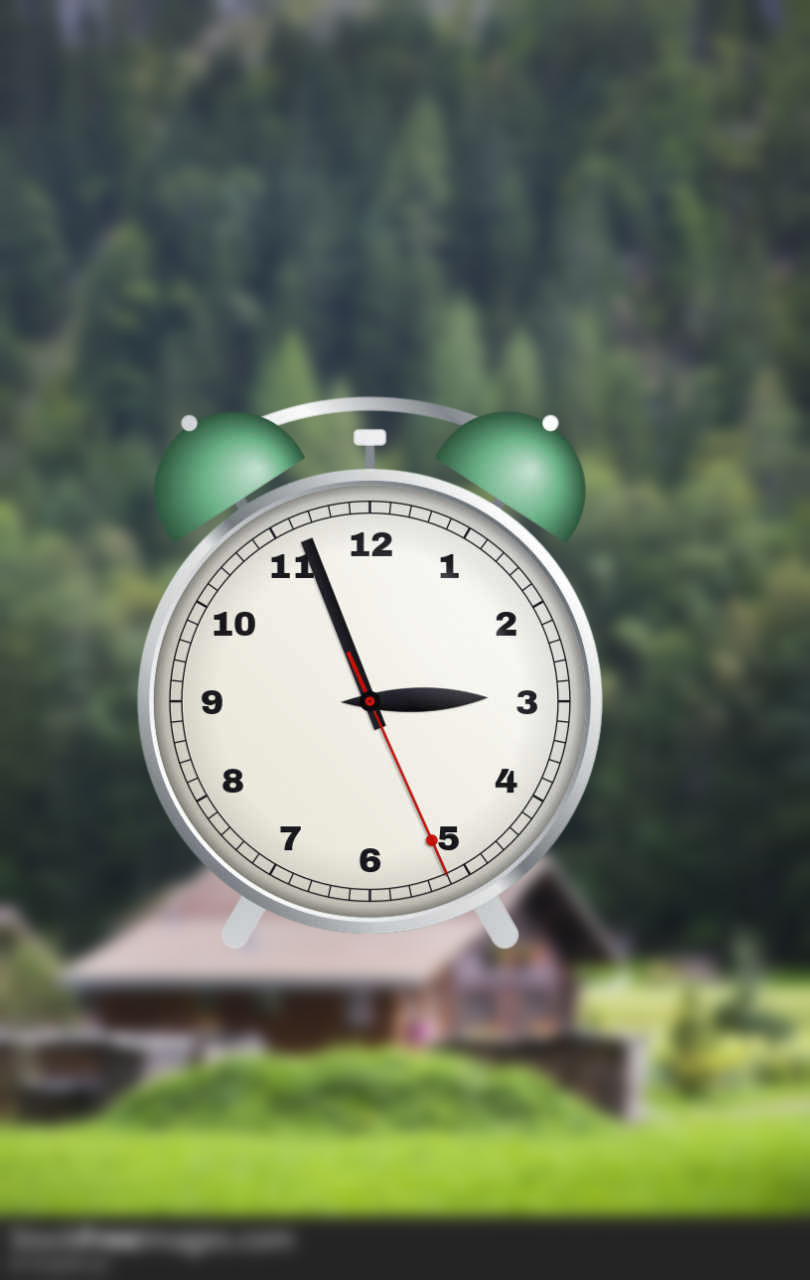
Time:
2.56.26
